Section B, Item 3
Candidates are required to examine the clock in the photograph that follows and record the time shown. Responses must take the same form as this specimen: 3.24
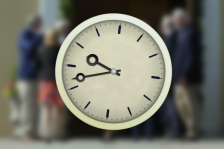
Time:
9.42
